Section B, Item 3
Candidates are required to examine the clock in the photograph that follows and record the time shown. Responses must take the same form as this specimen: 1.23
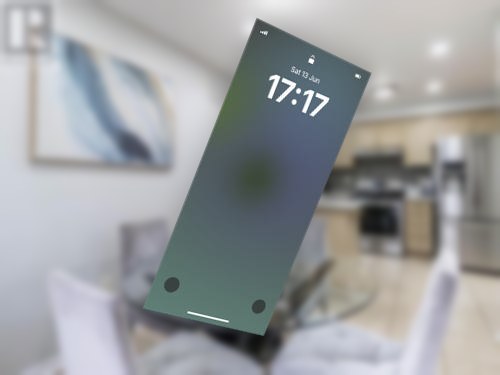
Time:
17.17
